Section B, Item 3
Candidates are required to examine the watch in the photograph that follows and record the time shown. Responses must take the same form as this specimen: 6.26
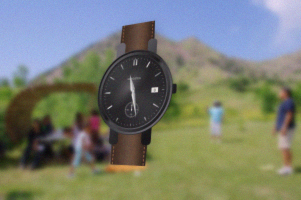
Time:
11.28
